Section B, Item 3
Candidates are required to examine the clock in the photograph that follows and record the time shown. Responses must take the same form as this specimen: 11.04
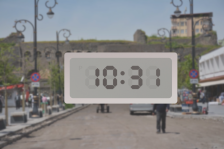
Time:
10.31
